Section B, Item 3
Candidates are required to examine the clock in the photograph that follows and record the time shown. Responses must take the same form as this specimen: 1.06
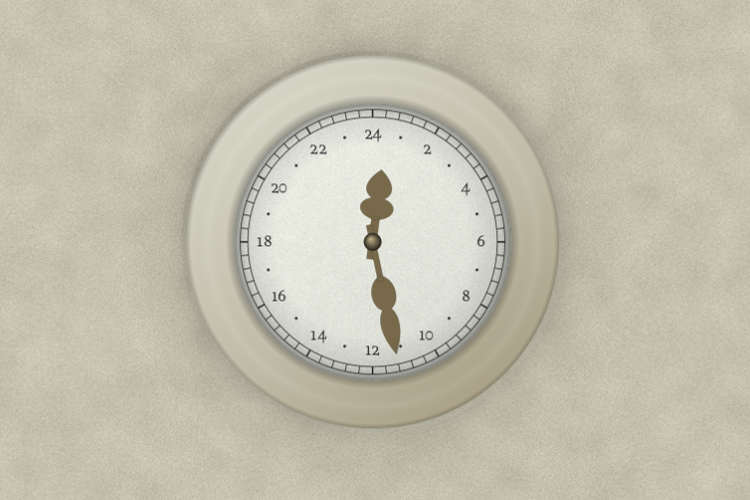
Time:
0.28
